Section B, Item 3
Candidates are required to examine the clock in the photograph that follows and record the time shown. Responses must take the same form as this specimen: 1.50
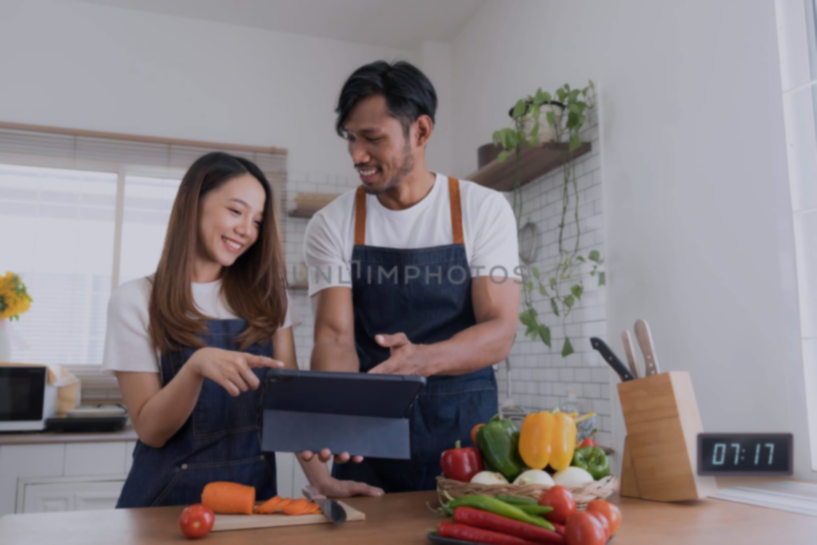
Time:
7.17
